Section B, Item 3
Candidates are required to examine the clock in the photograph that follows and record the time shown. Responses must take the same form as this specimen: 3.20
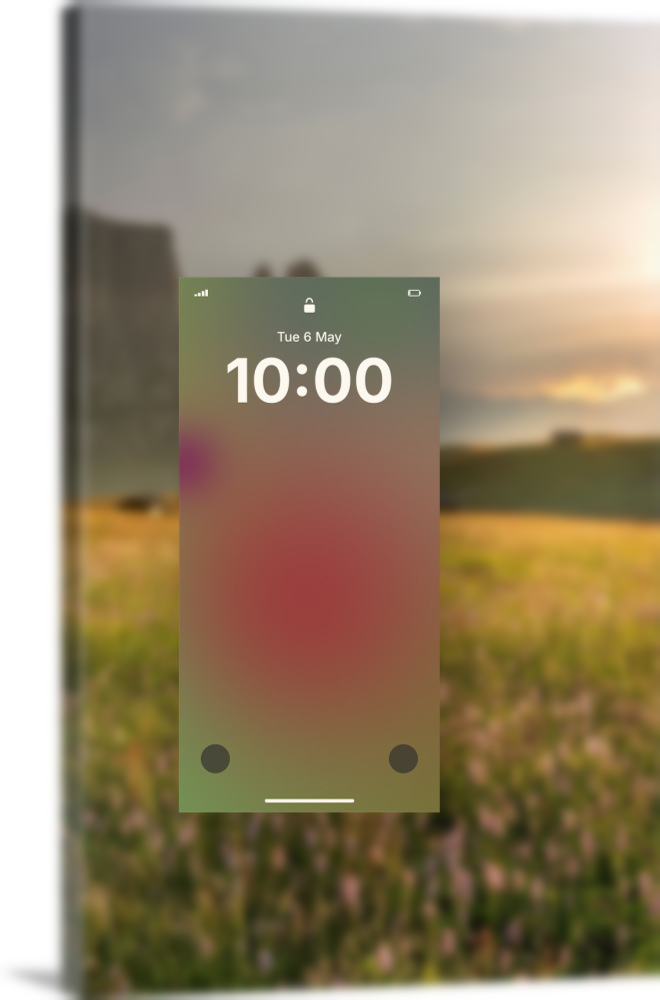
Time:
10.00
